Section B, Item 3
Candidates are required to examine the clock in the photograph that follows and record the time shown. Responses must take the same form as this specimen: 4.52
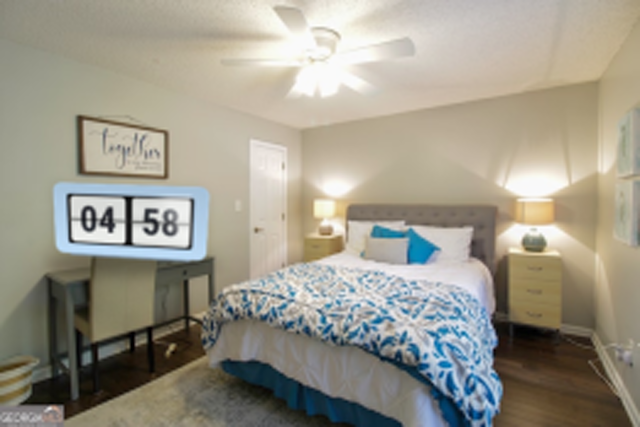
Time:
4.58
